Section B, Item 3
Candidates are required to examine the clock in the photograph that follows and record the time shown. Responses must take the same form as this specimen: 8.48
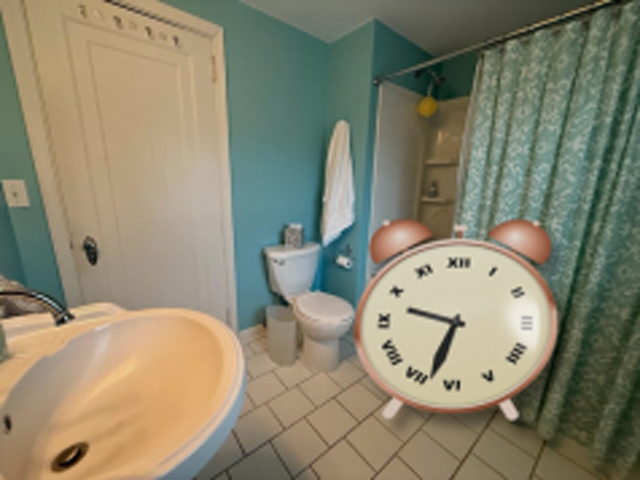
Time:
9.33
